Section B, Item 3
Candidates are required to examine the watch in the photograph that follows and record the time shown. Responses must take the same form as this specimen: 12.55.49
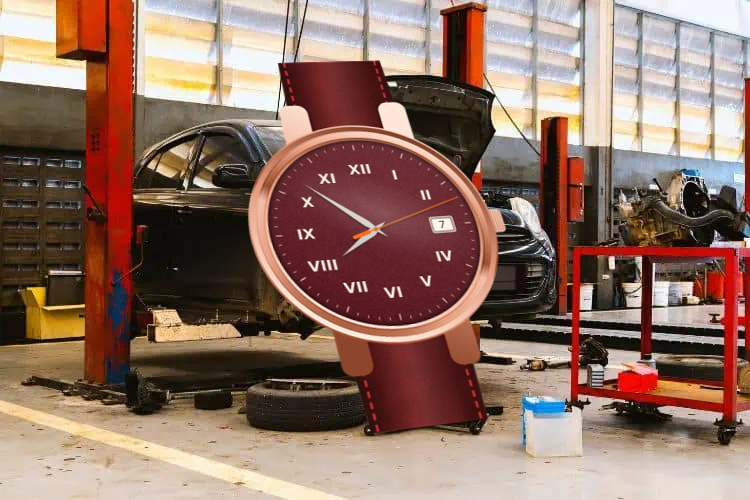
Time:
7.52.12
